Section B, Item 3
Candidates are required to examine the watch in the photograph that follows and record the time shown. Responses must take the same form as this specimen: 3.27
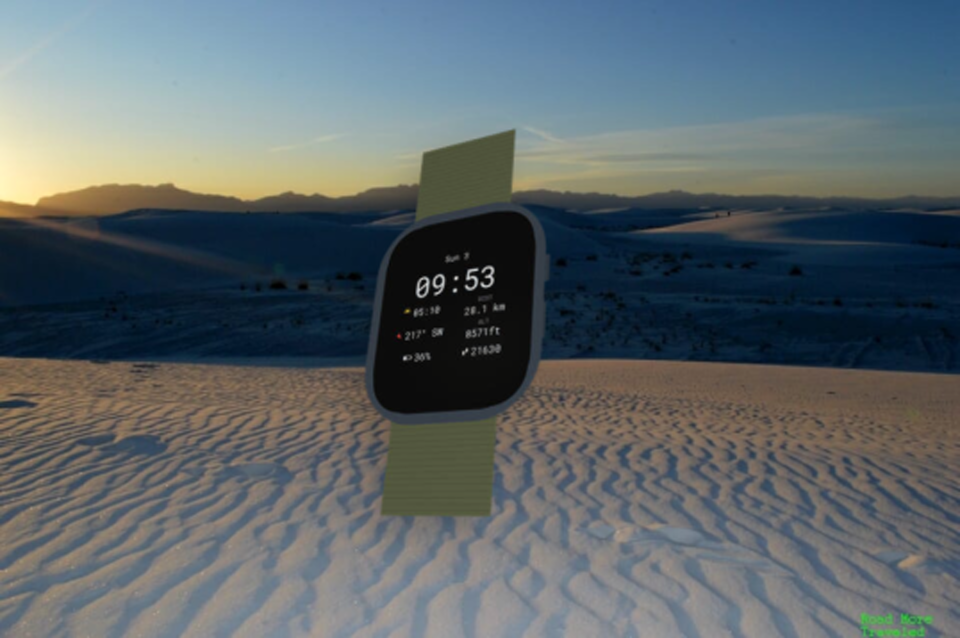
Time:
9.53
